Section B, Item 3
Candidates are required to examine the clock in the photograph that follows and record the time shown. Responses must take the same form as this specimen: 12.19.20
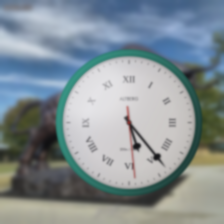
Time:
5.23.29
